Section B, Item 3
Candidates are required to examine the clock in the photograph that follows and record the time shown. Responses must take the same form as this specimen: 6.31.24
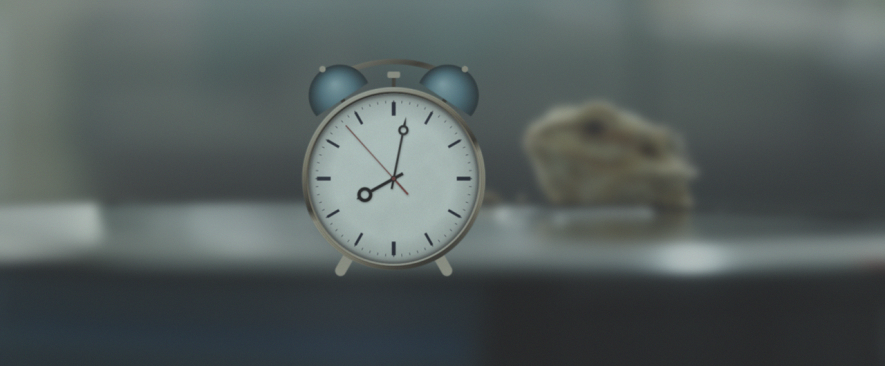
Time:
8.01.53
